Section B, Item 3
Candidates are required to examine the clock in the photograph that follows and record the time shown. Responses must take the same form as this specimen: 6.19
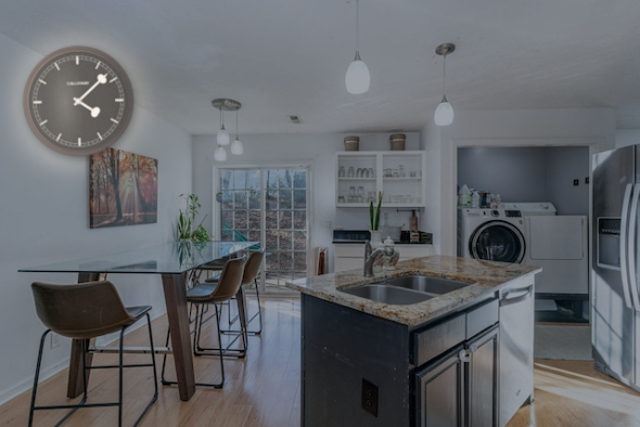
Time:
4.08
